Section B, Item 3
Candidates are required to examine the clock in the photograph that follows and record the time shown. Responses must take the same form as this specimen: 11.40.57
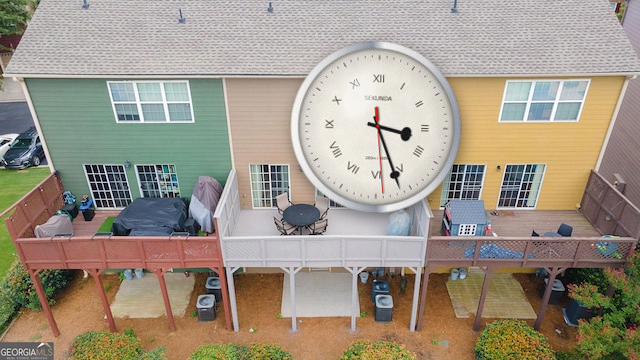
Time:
3.26.29
